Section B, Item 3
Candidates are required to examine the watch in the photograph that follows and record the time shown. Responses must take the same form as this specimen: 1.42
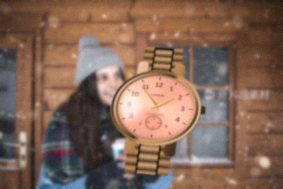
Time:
1.54
